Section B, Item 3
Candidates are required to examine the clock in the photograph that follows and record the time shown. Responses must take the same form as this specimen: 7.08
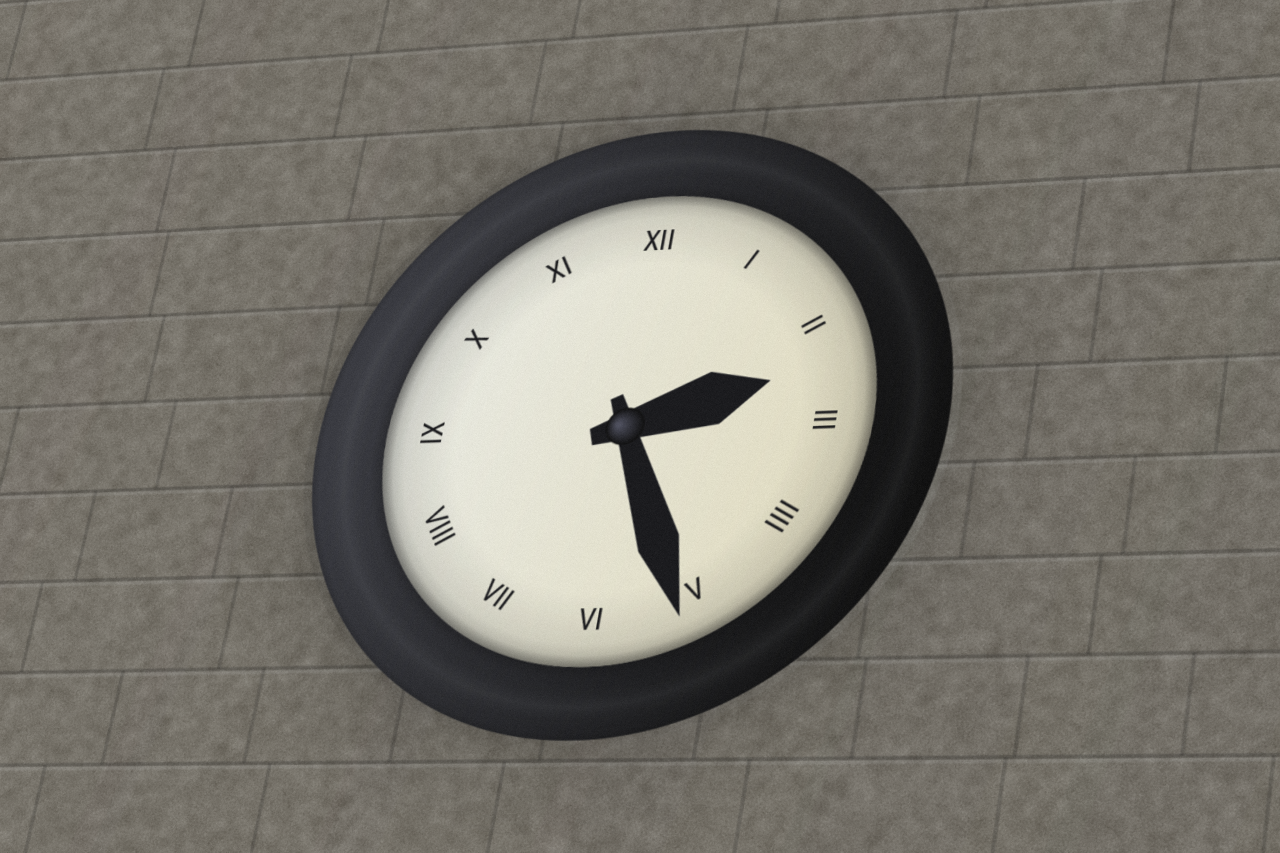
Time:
2.26
